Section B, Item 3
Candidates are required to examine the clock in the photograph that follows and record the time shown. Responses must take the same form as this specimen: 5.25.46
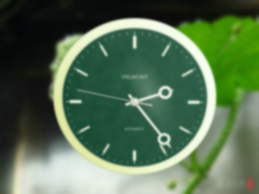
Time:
2.23.47
